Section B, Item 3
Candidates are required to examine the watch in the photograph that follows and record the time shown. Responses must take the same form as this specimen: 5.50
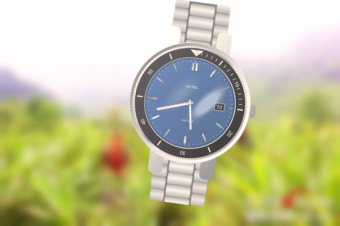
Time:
5.42
